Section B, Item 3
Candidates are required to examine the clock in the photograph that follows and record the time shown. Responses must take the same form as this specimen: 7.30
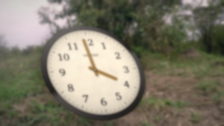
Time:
3.59
